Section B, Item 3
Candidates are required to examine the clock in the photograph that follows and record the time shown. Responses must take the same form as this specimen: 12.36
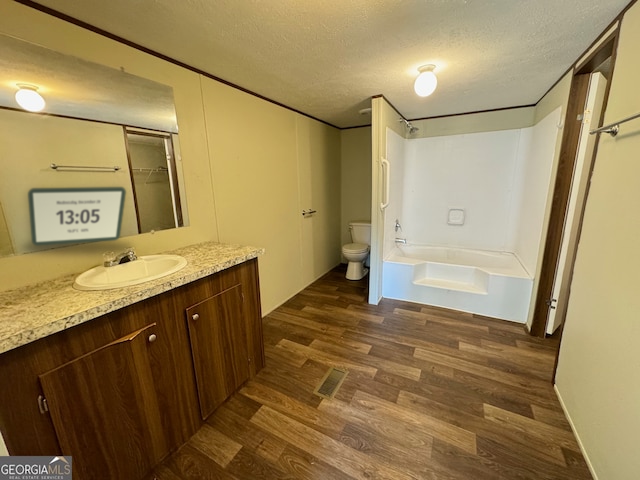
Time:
13.05
